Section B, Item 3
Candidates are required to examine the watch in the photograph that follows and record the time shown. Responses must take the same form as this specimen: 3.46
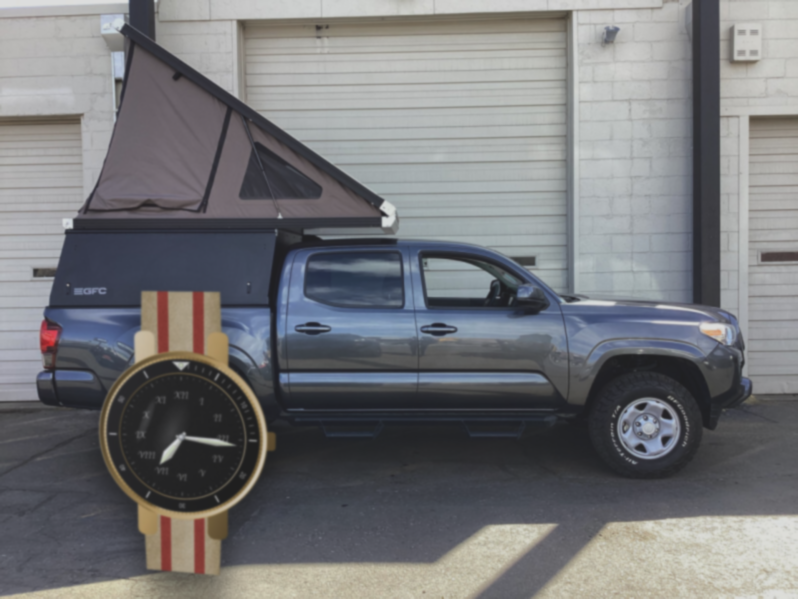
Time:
7.16
